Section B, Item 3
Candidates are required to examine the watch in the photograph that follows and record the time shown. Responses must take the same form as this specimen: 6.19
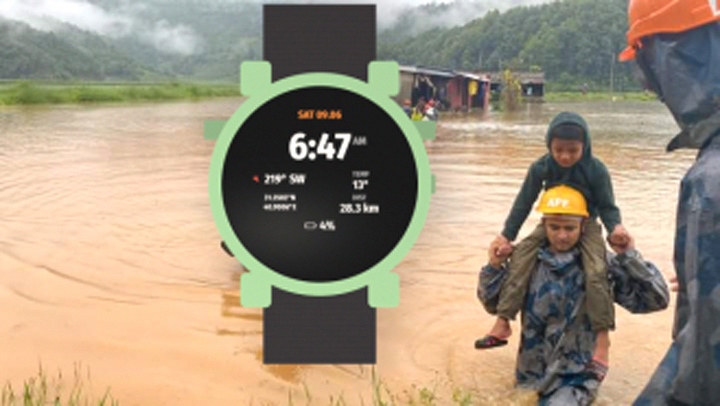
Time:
6.47
